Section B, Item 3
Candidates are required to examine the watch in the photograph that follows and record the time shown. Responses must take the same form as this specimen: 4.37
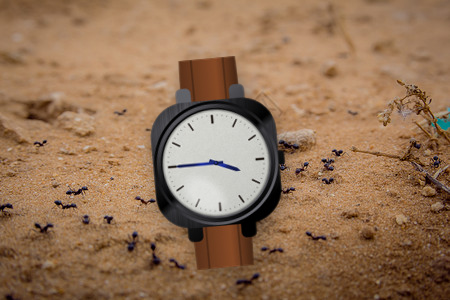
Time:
3.45
